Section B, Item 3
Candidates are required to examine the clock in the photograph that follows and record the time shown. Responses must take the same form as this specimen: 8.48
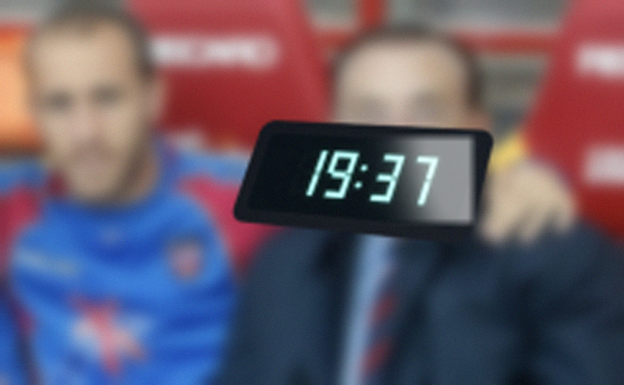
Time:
19.37
